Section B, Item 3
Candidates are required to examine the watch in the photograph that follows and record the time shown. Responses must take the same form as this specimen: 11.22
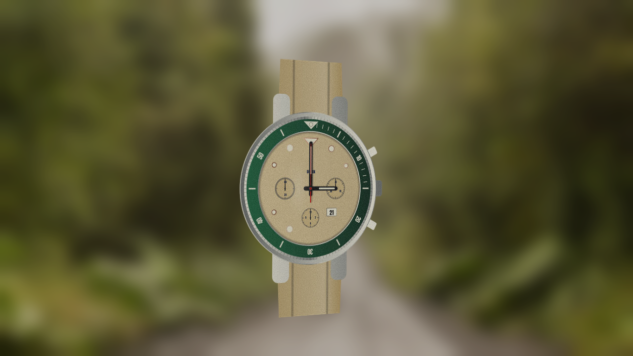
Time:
3.00
